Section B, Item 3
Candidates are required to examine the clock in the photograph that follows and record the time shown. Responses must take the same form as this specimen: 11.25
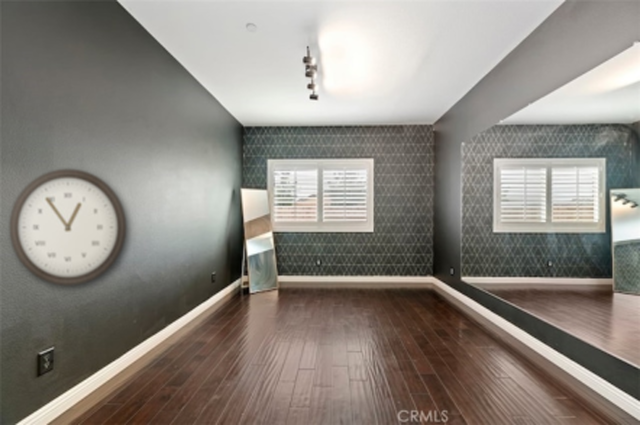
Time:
12.54
